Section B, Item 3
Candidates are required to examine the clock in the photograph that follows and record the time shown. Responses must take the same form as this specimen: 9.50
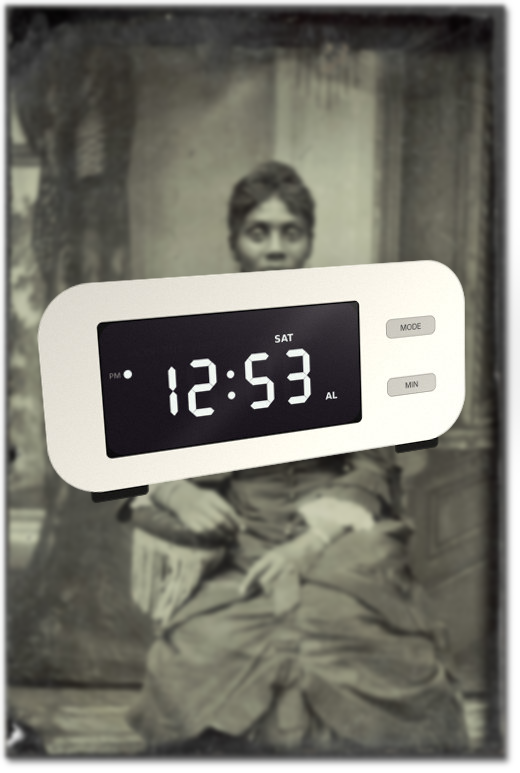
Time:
12.53
